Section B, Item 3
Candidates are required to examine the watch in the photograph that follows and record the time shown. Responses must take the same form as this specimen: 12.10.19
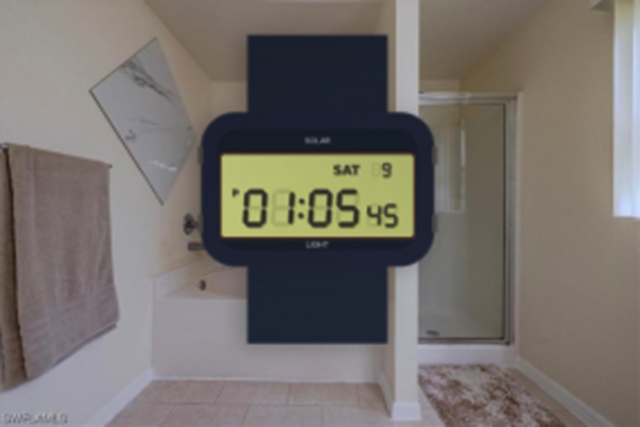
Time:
1.05.45
